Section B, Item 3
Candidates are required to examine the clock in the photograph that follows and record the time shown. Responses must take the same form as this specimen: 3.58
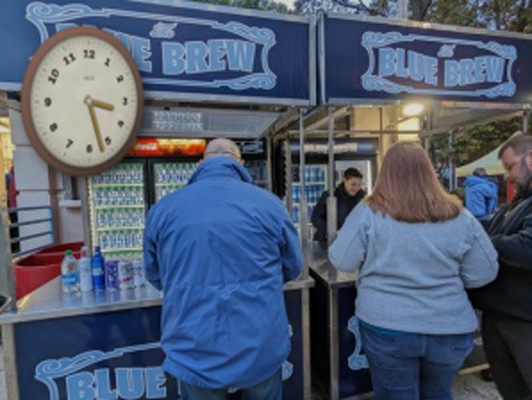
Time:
3.27
